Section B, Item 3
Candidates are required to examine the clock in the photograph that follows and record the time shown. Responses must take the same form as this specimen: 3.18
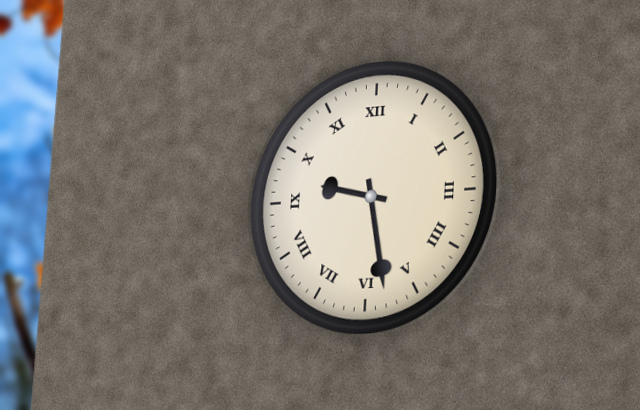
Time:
9.28
